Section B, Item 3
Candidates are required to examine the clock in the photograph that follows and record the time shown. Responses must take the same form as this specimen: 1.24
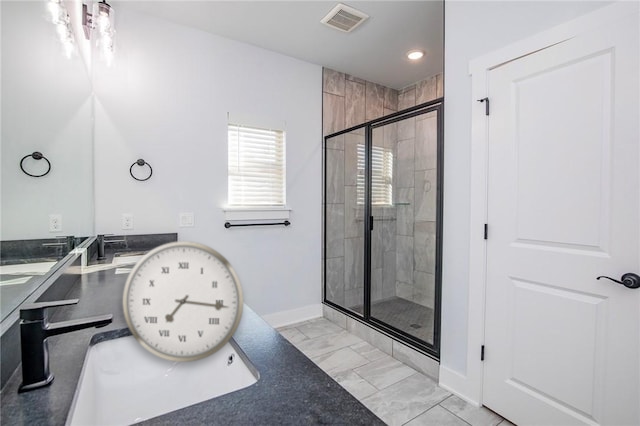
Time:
7.16
